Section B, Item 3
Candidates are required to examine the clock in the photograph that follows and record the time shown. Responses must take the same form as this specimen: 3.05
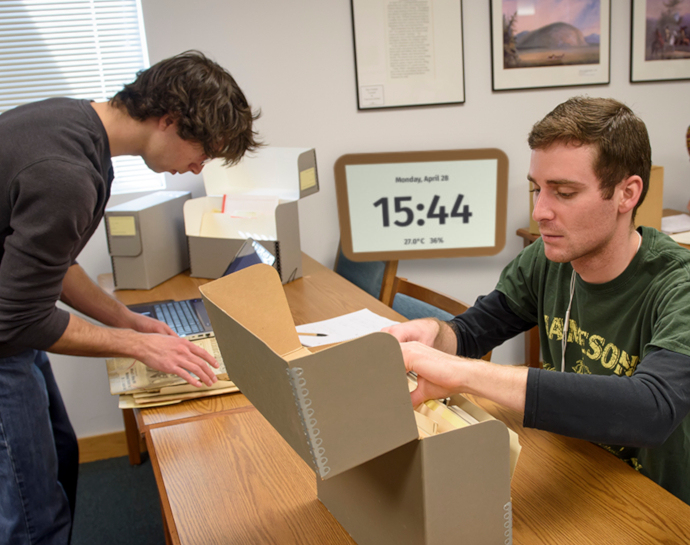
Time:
15.44
